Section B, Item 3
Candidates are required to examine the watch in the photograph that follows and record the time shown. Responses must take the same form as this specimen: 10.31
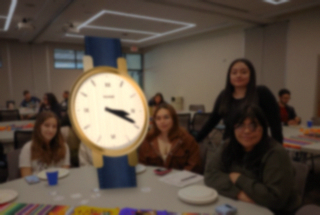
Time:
3.19
